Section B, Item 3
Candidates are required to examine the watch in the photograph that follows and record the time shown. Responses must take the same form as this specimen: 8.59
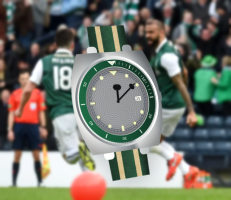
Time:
12.09
